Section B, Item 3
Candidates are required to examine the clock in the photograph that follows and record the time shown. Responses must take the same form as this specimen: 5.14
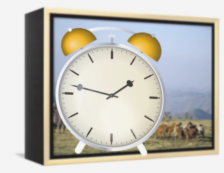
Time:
1.47
